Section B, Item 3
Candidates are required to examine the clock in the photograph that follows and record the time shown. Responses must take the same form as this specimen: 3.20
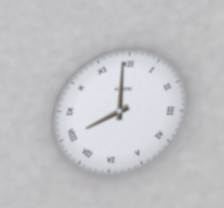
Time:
7.59
